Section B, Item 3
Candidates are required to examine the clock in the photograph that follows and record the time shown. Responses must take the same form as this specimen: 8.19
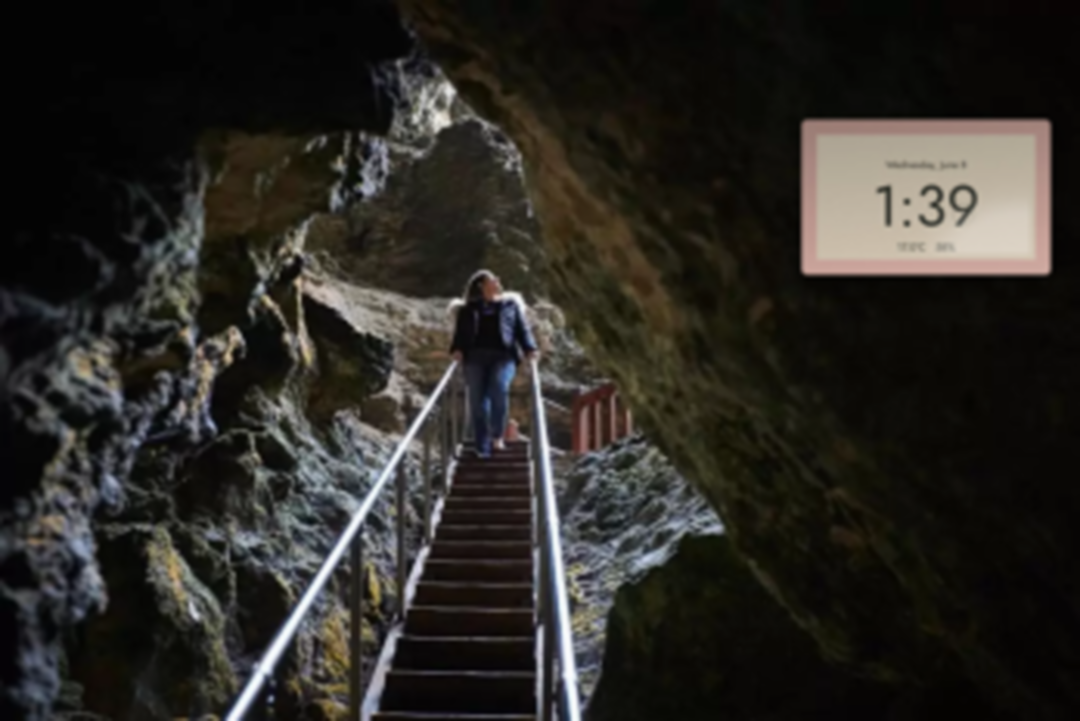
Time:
1.39
